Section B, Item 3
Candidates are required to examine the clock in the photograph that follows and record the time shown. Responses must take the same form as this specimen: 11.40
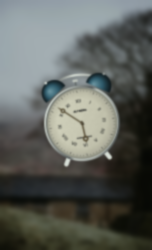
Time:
5.52
